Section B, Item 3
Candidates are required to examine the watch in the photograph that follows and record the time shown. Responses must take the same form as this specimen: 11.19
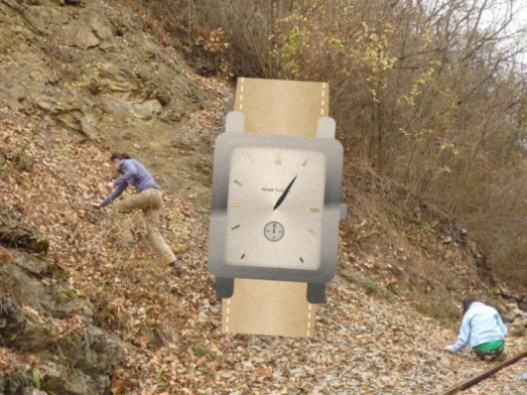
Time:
1.05
